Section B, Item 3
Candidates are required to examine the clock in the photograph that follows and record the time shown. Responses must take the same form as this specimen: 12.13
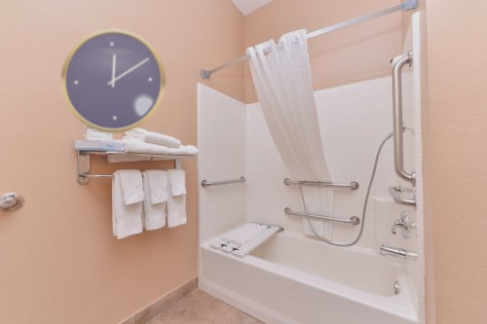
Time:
12.10
